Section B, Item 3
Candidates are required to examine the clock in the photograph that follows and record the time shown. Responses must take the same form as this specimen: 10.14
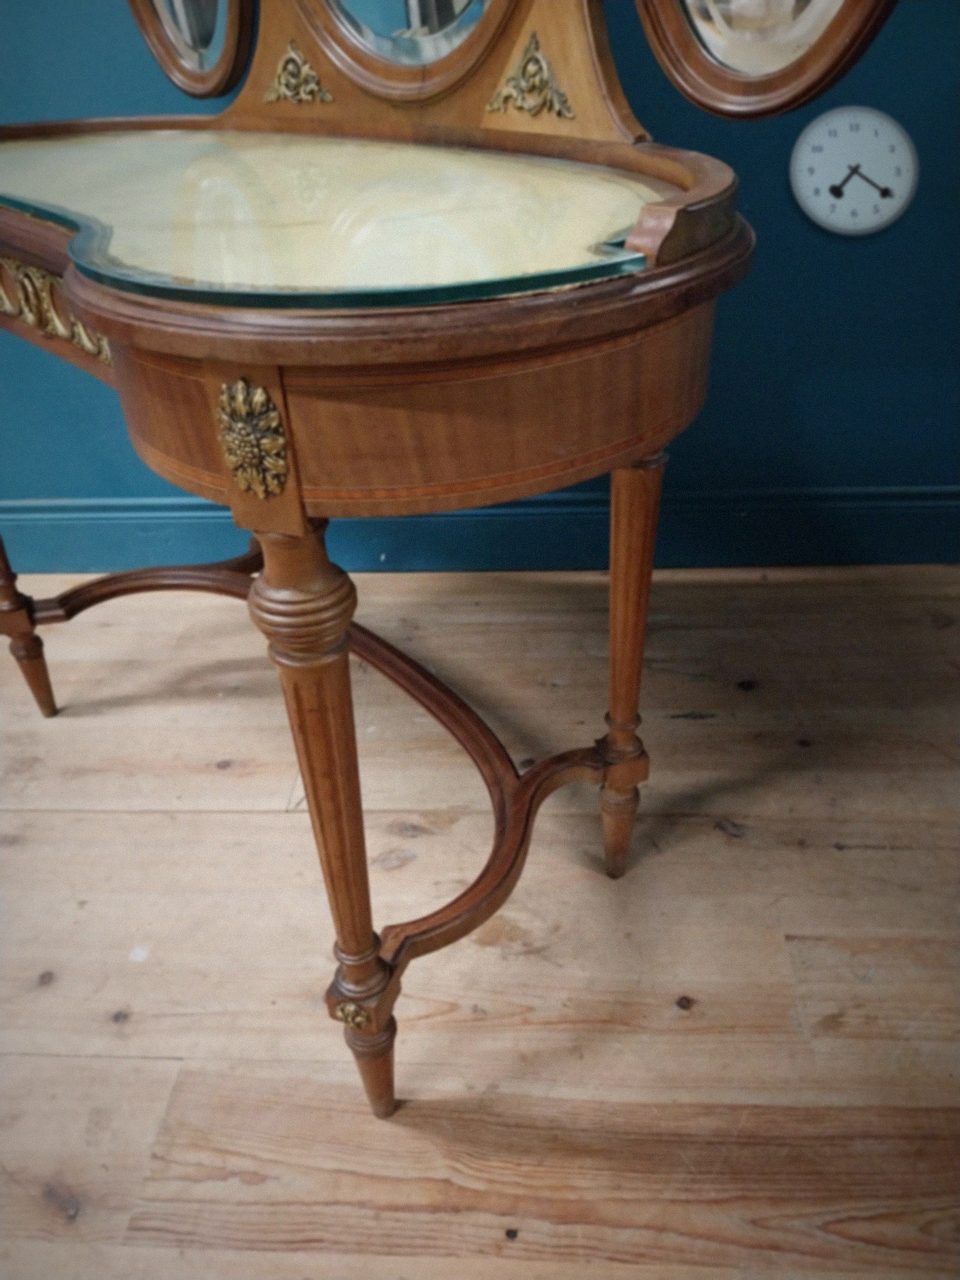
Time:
7.21
